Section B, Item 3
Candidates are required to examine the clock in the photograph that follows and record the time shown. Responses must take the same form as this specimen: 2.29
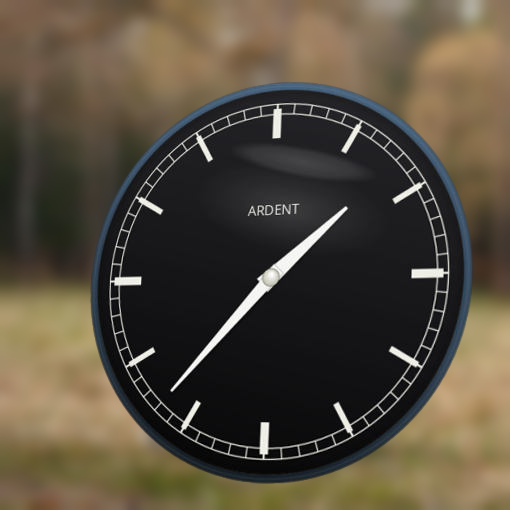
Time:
1.37
